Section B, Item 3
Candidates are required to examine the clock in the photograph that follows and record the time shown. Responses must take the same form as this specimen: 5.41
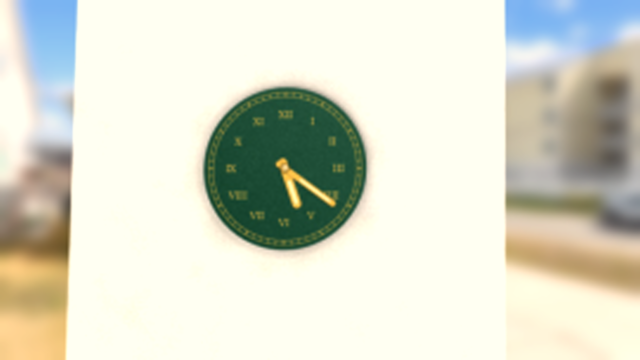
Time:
5.21
